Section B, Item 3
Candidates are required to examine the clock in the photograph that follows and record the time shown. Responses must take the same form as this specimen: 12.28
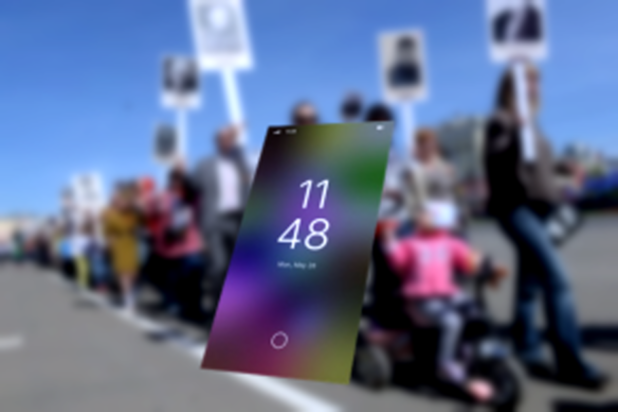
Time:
11.48
